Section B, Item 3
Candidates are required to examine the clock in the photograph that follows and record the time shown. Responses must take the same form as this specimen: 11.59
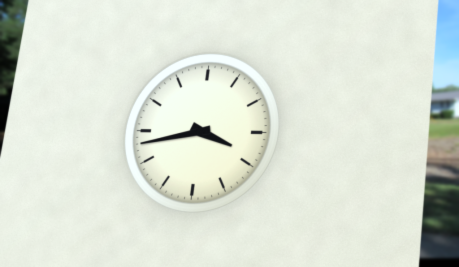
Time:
3.43
